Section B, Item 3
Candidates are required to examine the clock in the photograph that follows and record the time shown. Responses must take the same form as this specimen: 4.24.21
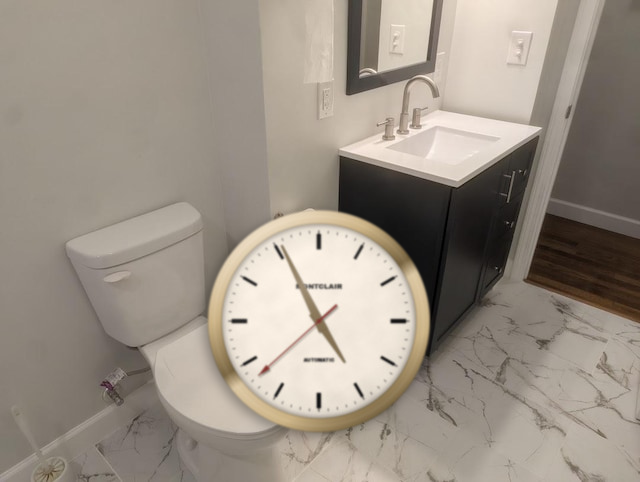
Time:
4.55.38
